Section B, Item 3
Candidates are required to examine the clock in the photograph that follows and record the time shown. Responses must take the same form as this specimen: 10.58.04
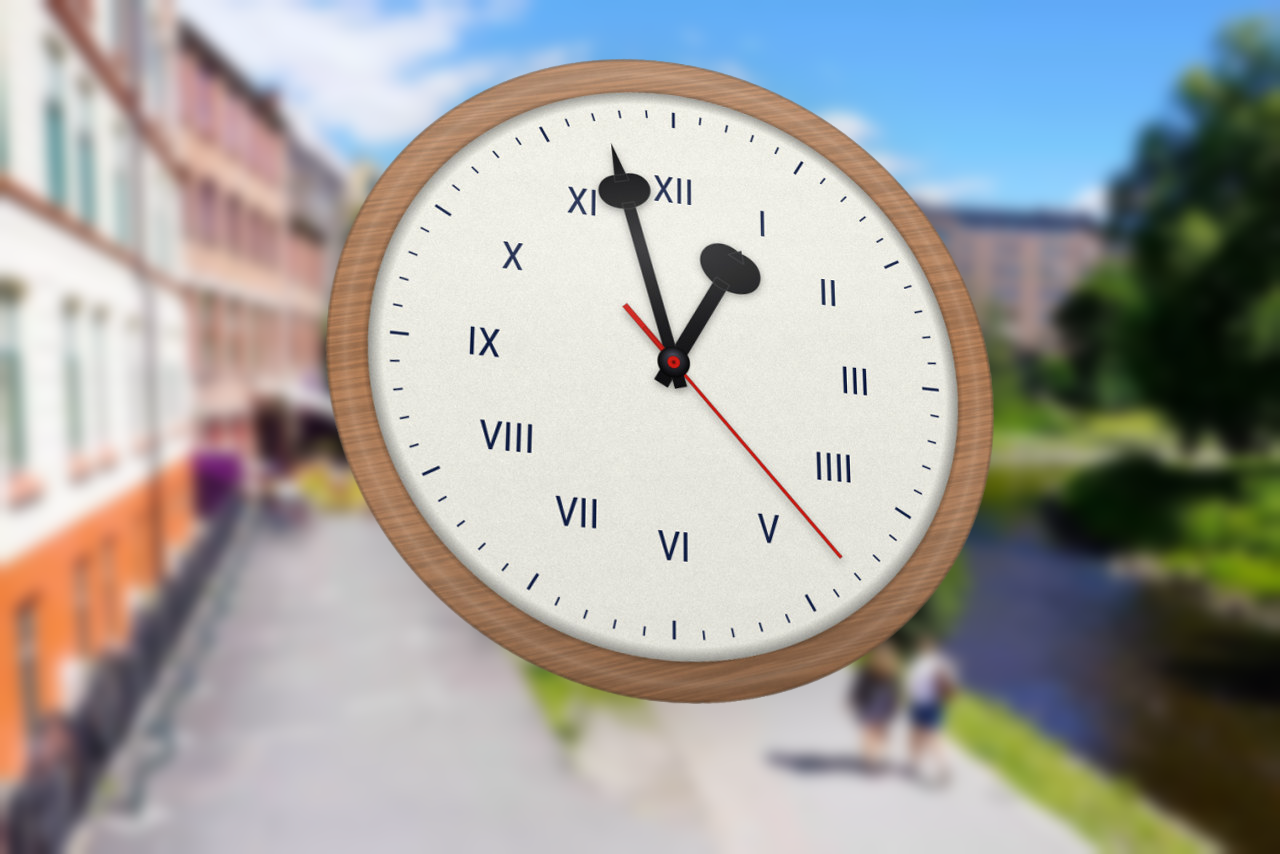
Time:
12.57.23
